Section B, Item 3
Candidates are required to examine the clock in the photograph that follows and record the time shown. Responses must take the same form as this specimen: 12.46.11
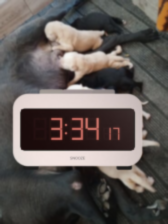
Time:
3.34.17
